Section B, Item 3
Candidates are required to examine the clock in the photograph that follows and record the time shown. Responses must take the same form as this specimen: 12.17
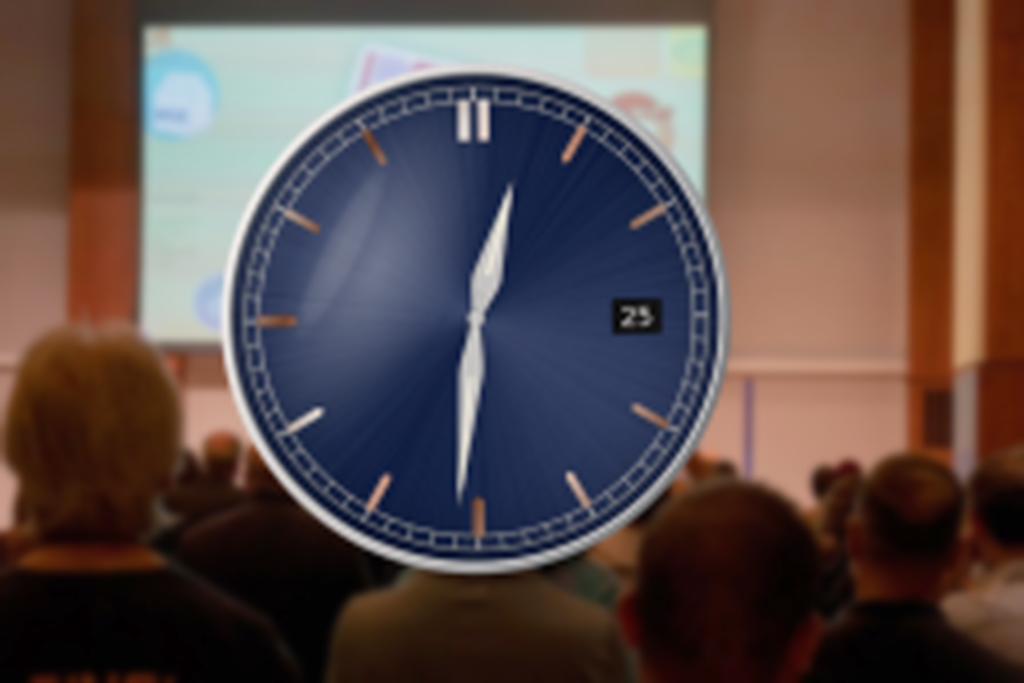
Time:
12.31
